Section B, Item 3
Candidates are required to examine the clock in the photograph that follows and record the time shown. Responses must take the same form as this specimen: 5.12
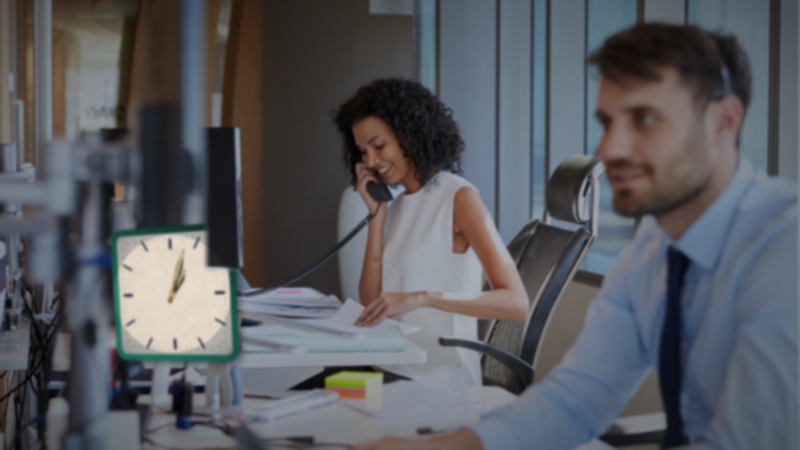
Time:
1.03
